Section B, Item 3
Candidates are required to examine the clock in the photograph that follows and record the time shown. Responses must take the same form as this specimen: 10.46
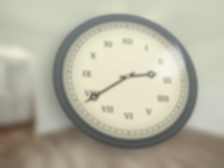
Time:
2.39
